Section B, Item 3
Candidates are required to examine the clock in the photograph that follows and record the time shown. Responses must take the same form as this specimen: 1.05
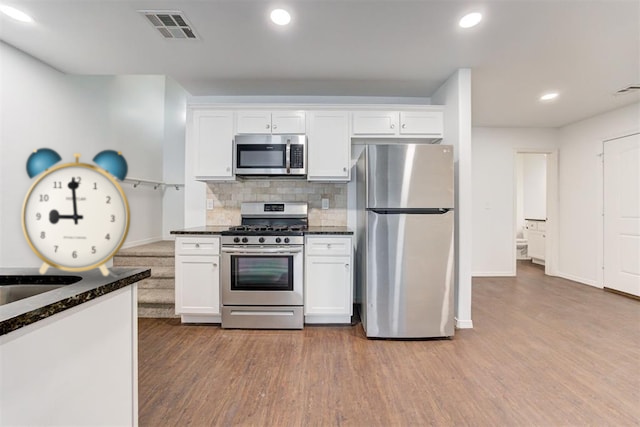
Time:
8.59
